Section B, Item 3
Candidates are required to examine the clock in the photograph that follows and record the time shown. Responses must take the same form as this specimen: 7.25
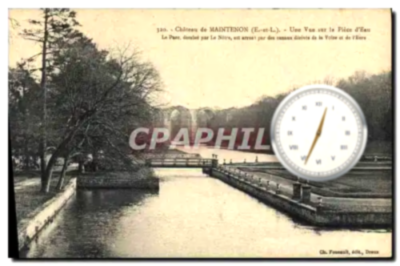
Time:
12.34
